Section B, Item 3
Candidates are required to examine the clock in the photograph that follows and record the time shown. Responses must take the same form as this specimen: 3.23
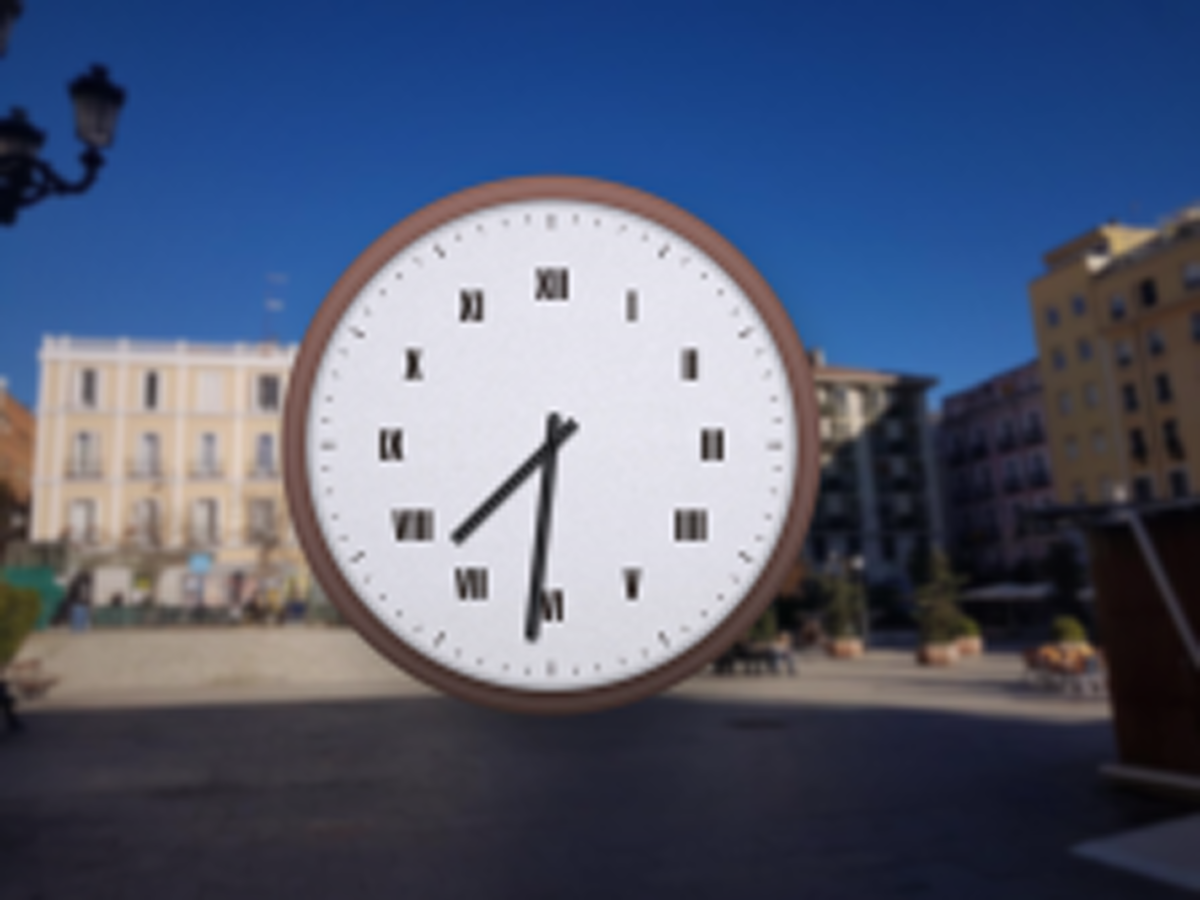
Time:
7.31
